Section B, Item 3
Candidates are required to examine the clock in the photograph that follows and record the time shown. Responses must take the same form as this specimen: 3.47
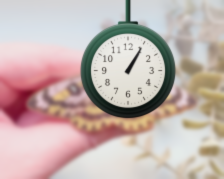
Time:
1.05
